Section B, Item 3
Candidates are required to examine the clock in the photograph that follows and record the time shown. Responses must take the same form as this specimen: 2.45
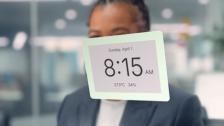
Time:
8.15
